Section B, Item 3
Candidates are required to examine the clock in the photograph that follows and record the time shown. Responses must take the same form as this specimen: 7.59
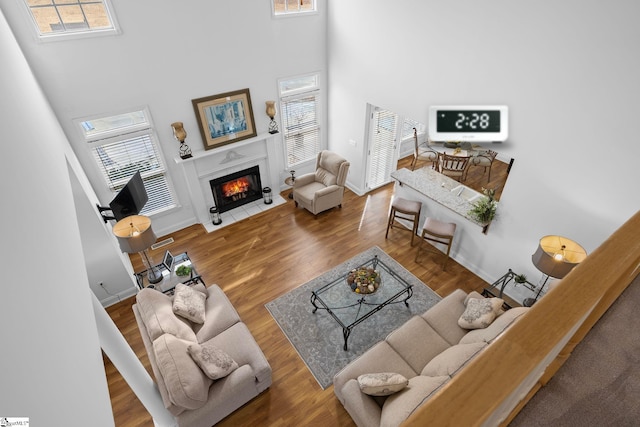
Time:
2.28
